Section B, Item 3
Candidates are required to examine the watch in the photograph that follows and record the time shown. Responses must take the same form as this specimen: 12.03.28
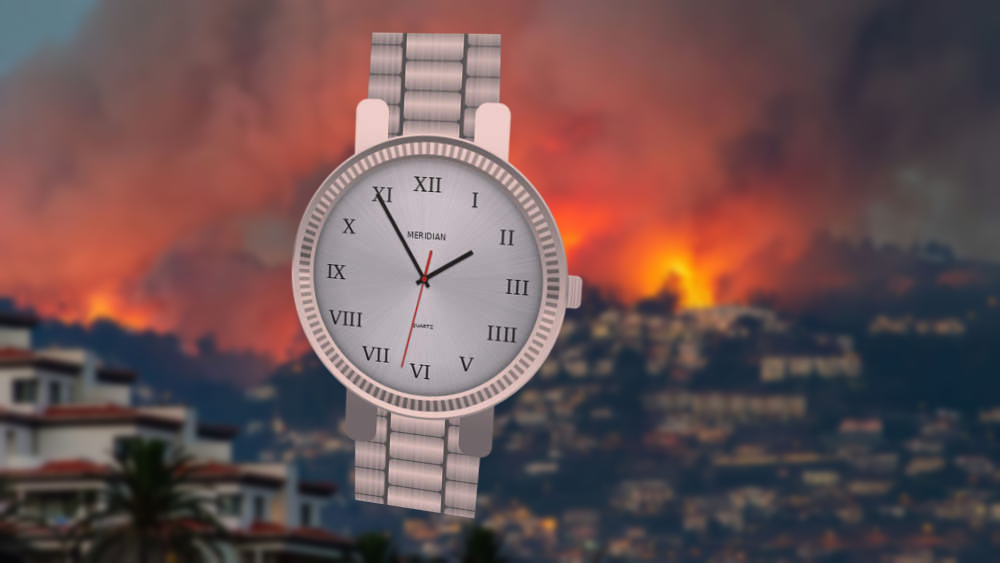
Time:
1.54.32
